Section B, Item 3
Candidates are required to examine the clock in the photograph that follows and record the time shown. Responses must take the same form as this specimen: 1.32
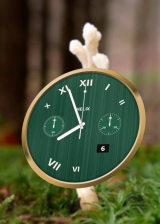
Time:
7.56
